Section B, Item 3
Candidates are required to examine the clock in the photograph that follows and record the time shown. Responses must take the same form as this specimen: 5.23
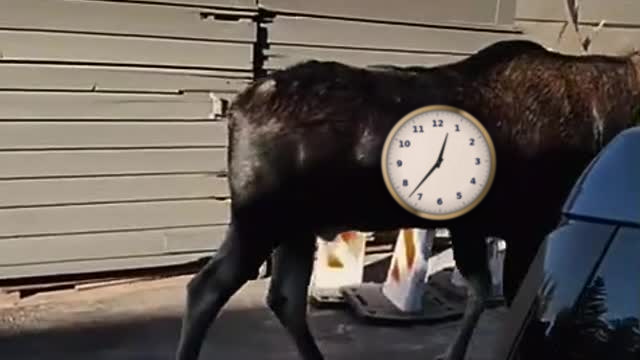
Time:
12.37
